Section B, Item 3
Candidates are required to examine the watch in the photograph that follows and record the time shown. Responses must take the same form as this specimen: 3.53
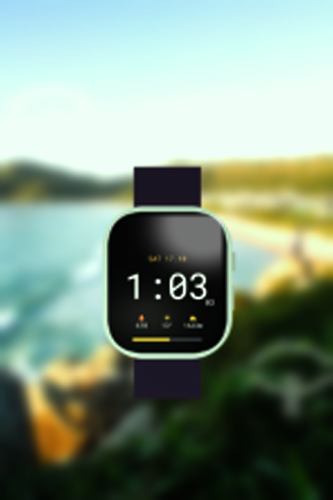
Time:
1.03
